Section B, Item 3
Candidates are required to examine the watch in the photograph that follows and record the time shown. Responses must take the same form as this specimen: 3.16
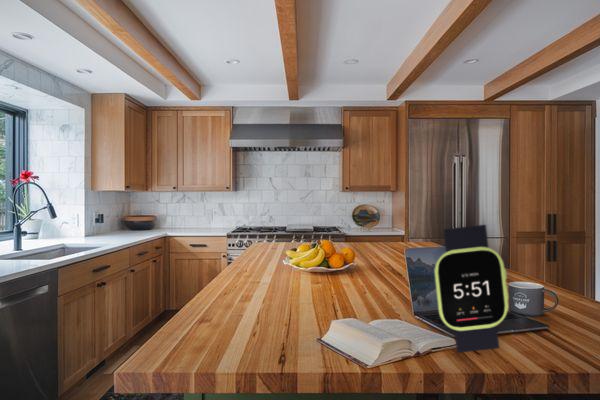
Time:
5.51
